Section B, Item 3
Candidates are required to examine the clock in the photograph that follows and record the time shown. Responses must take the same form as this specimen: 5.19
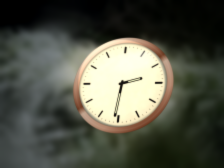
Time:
2.31
